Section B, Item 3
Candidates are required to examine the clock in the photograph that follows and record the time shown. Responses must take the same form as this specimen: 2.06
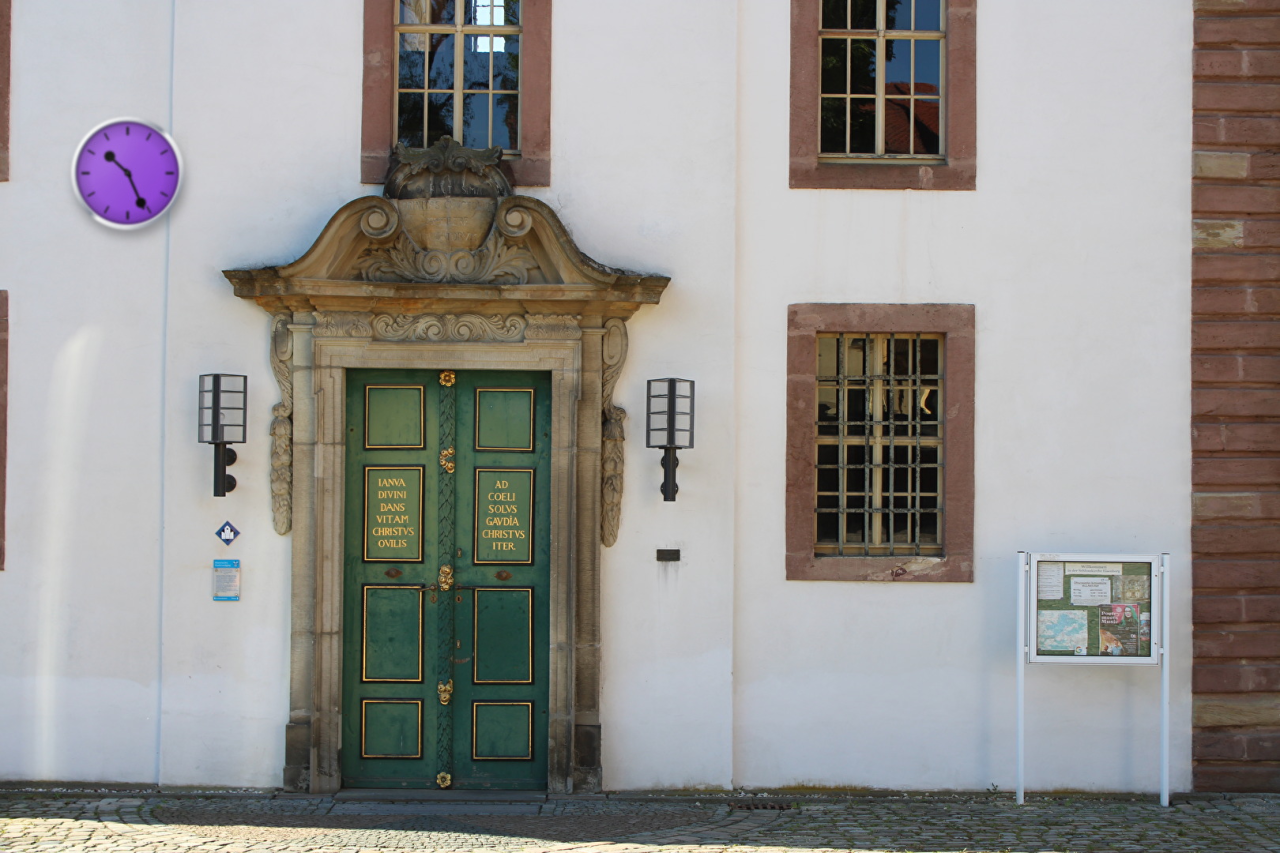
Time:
10.26
